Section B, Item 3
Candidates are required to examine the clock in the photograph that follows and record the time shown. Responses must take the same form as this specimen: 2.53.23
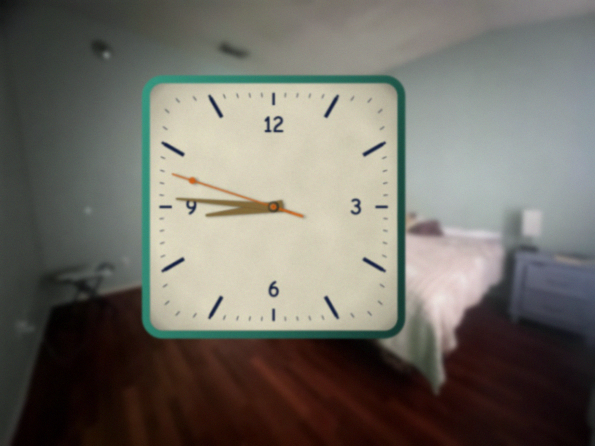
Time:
8.45.48
